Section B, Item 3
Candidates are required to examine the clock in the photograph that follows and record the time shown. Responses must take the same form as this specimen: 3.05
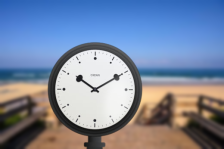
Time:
10.10
